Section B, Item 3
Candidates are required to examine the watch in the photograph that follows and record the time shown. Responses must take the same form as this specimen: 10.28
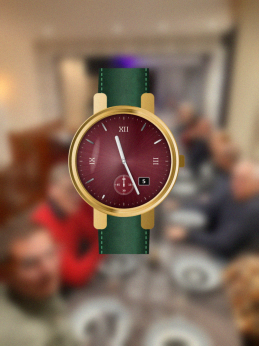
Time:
11.26
